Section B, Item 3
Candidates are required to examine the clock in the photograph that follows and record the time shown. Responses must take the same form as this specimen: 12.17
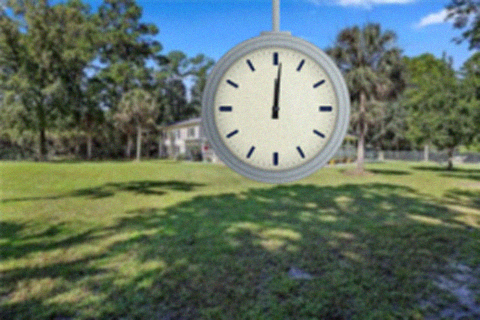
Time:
12.01
